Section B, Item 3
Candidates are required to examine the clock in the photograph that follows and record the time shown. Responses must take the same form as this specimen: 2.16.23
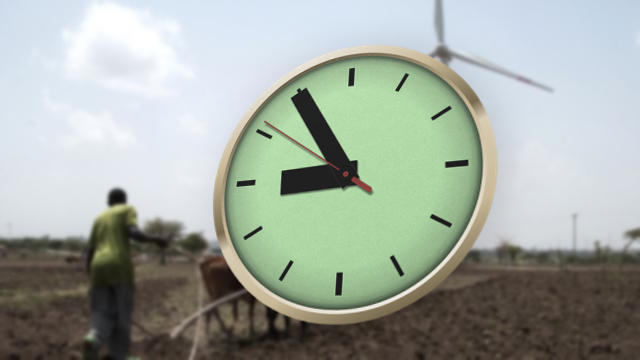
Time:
8.54.51
